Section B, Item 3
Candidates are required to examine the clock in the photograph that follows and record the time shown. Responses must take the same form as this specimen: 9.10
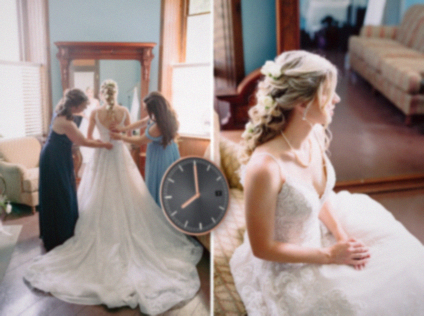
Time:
8.00
